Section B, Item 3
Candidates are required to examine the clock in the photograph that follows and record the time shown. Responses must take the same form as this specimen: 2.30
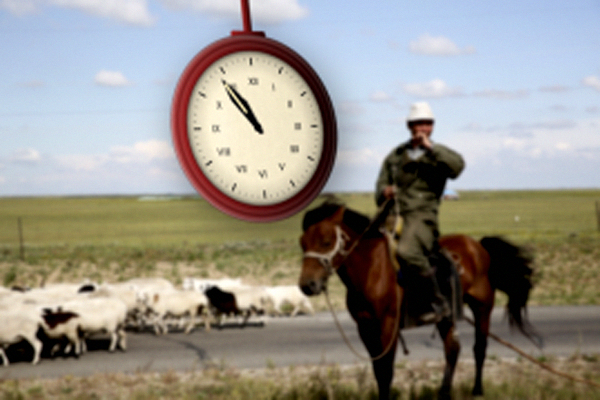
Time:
10.54
